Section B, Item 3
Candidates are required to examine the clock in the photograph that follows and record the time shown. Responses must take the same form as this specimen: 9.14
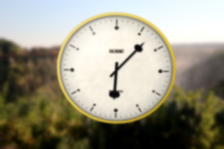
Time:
6.07
